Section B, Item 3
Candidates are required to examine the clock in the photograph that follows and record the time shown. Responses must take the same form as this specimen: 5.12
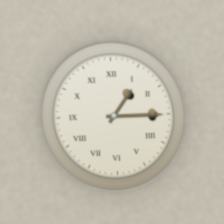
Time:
1.15
